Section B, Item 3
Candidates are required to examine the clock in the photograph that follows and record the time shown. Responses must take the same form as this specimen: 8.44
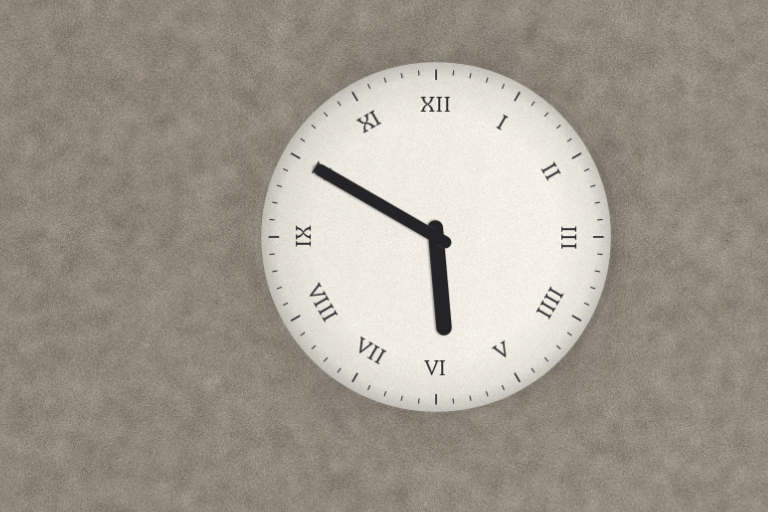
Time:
5.50
